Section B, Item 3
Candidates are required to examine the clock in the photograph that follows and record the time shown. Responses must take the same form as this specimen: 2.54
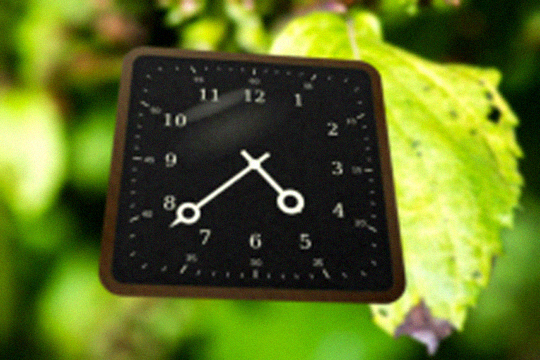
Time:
4.38
